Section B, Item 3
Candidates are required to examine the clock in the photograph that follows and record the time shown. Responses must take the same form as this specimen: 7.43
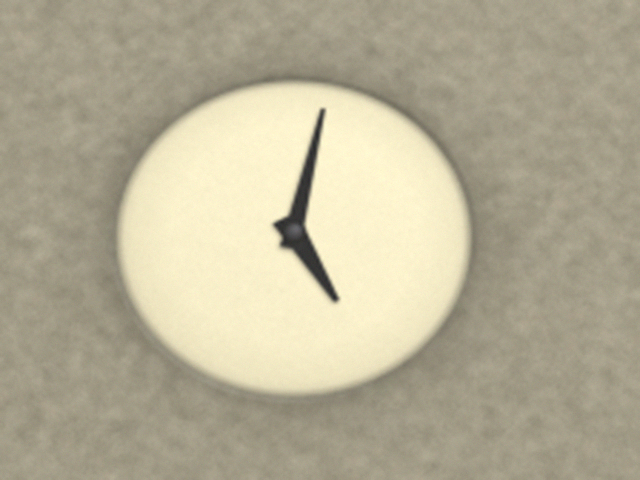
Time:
5.02
